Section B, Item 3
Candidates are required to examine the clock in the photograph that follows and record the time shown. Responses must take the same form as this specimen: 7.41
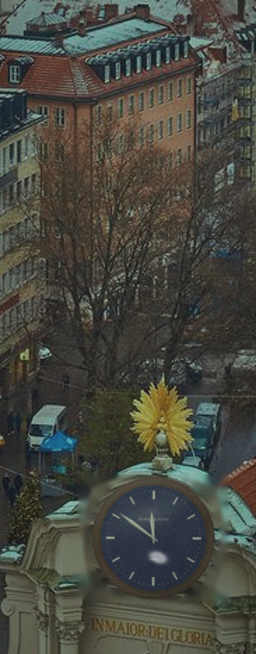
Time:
11.51
